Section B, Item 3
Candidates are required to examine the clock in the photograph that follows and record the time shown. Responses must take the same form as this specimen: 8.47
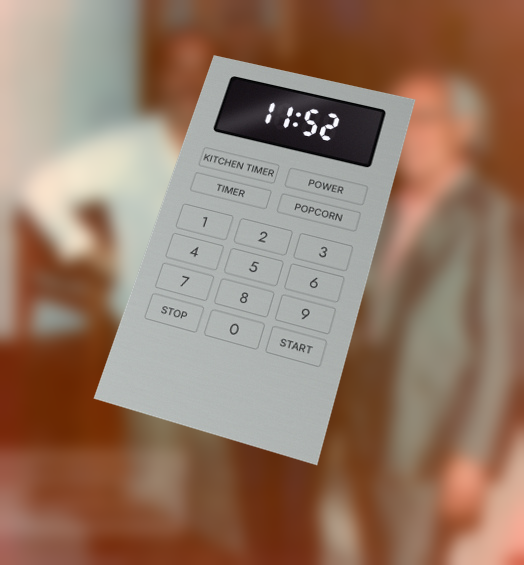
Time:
11.52
